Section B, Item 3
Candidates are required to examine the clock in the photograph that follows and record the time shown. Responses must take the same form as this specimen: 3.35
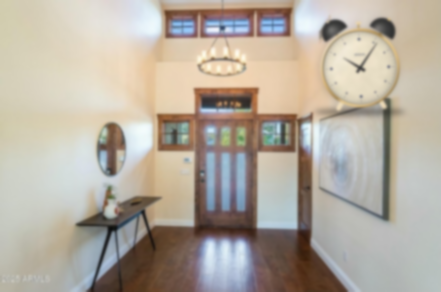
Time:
10.06
